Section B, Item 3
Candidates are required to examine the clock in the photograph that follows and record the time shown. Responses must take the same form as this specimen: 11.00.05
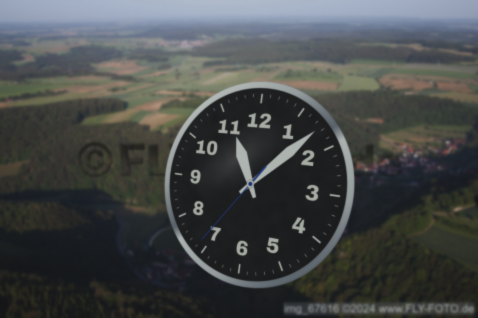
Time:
11.07.36
